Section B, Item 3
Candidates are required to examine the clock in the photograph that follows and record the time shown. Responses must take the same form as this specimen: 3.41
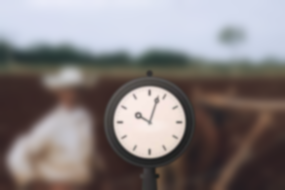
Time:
10.03
